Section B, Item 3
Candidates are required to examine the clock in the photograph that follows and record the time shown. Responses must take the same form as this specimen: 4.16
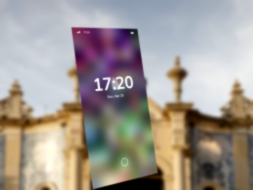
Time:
17.20
